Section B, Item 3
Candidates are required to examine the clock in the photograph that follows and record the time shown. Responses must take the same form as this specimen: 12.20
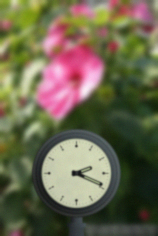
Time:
2.19
